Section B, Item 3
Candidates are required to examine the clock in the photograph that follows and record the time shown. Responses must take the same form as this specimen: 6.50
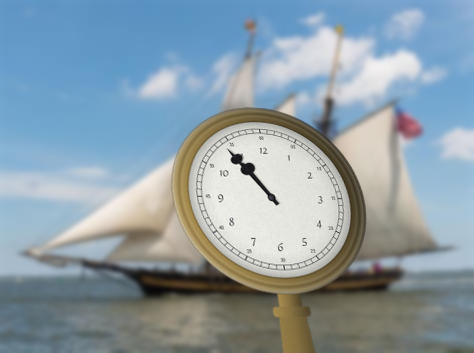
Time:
10.54
